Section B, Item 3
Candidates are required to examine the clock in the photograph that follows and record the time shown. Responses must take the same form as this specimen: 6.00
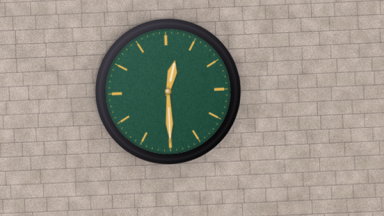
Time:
12.30
